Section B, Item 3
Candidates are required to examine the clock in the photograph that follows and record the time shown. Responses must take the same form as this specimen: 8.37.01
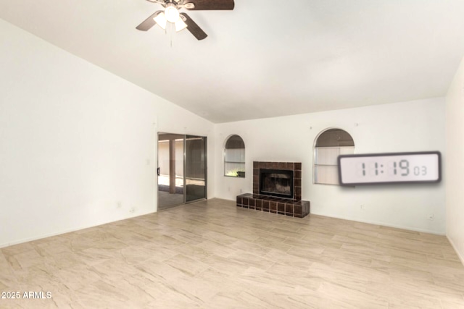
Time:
11.19.03
